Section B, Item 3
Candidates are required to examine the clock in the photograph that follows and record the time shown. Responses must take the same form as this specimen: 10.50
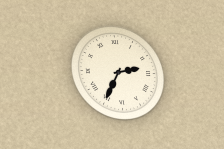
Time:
2.35
